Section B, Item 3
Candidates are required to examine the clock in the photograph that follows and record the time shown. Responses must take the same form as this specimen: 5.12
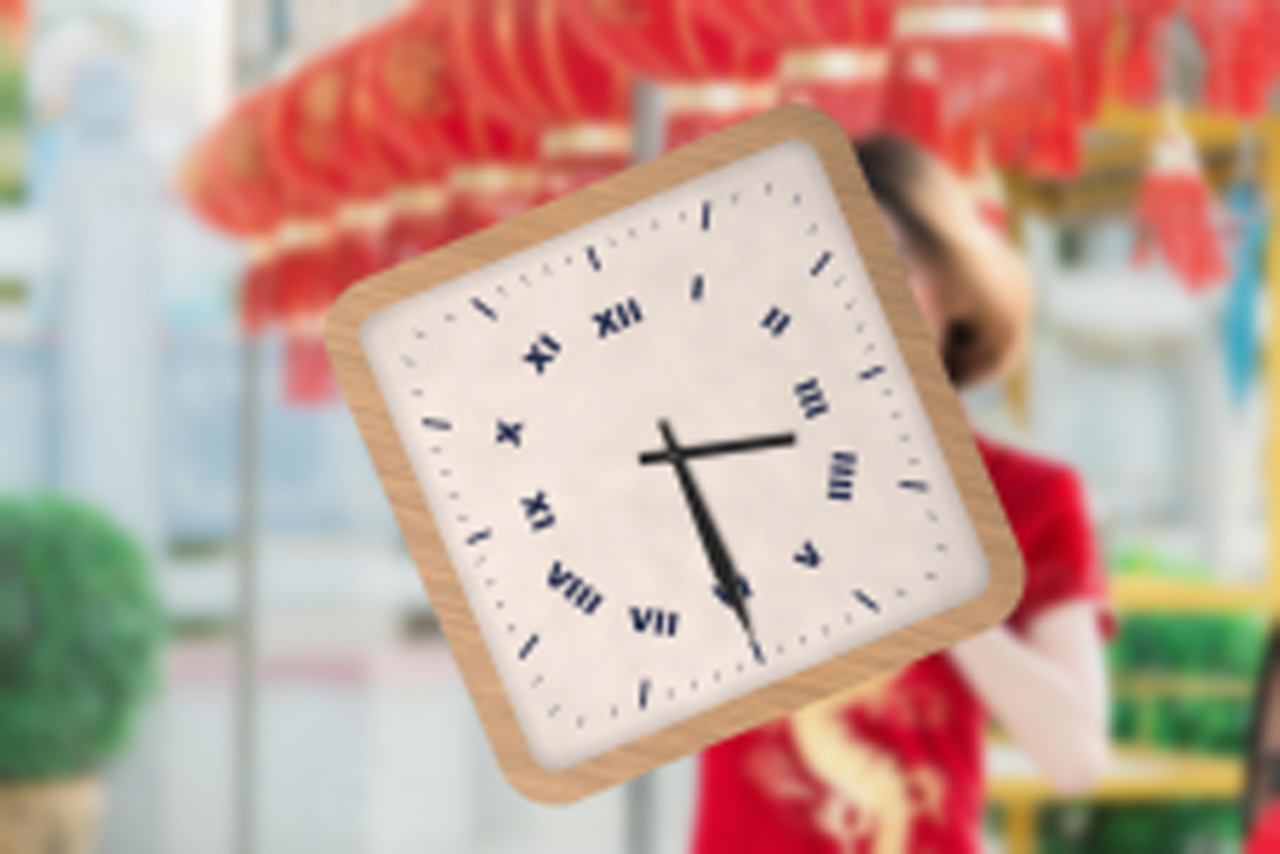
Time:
3.30
